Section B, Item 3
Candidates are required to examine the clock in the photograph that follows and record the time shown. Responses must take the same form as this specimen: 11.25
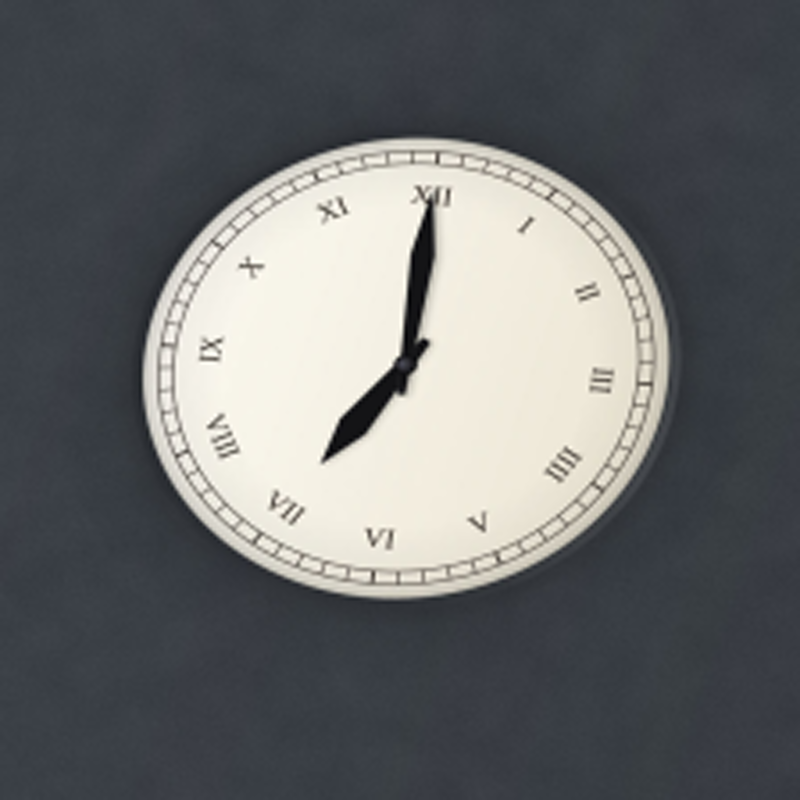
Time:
7.00
